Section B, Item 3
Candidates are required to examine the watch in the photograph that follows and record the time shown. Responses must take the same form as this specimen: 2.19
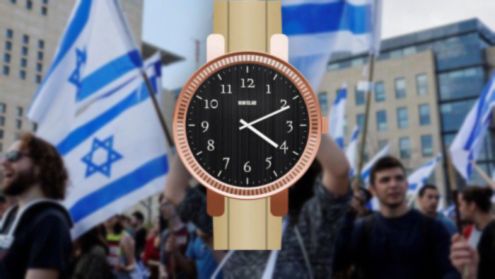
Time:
4.11
